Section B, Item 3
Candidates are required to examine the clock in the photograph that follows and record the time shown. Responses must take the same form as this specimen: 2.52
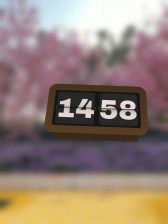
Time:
14.58
